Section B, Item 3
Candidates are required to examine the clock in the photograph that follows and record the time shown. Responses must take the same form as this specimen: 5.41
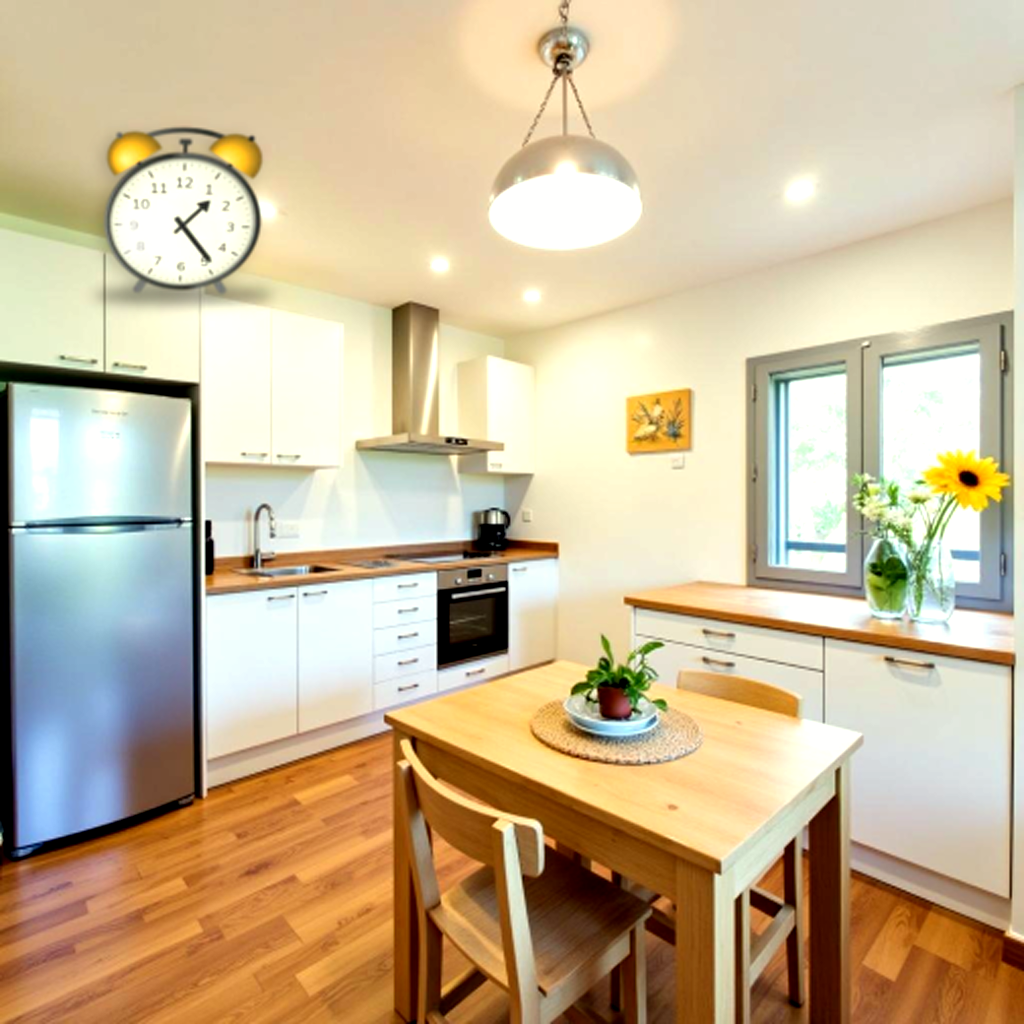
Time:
1.24
